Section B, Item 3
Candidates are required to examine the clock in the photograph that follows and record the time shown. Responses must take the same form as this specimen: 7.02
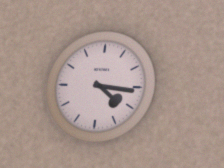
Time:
4.16
